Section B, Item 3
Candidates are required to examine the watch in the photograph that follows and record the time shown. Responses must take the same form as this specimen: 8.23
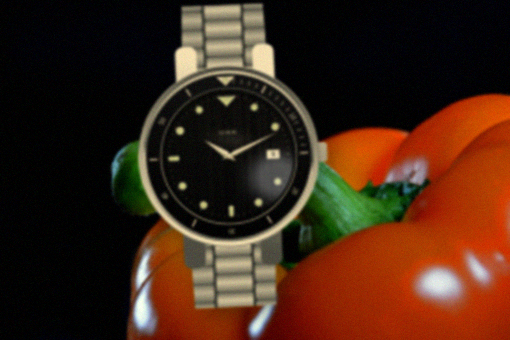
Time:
10.11
